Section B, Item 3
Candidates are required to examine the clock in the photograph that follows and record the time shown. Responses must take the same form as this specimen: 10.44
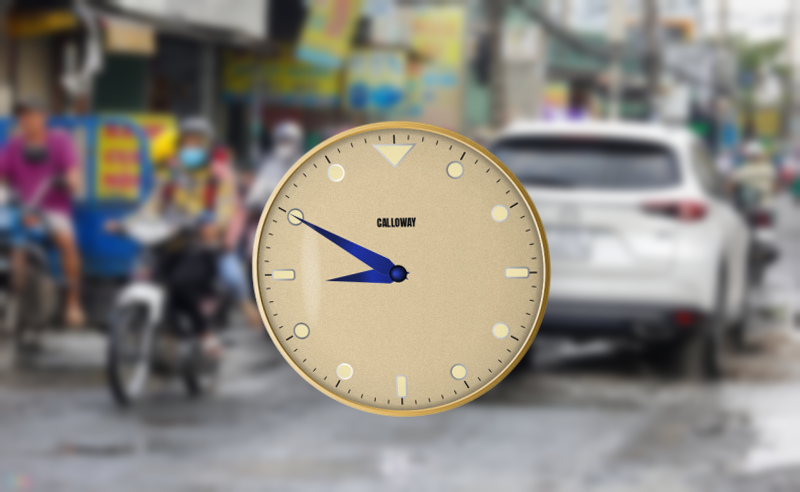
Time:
8.50
